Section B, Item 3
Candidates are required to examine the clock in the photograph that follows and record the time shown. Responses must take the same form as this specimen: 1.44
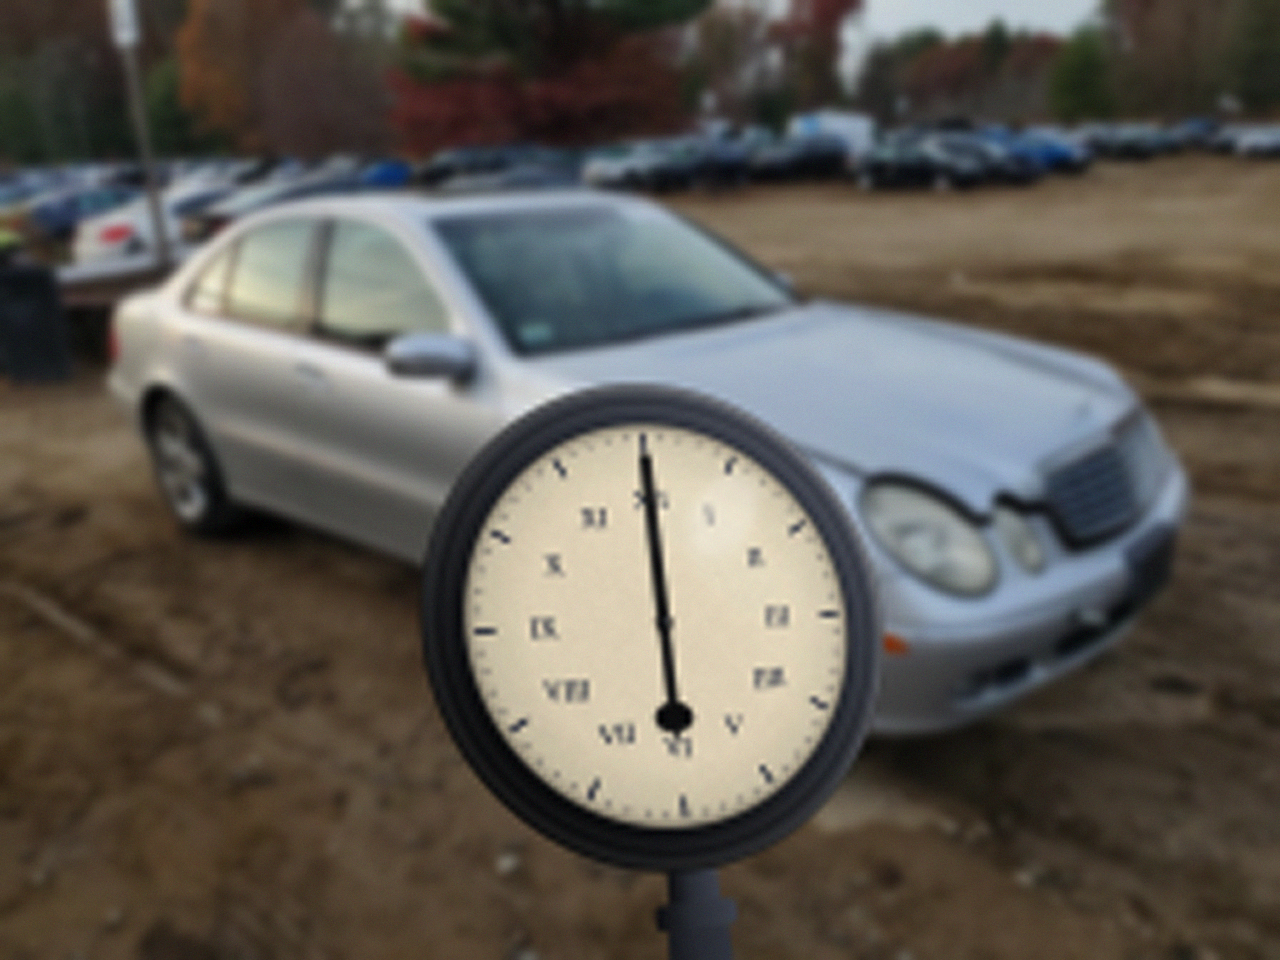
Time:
6.00
